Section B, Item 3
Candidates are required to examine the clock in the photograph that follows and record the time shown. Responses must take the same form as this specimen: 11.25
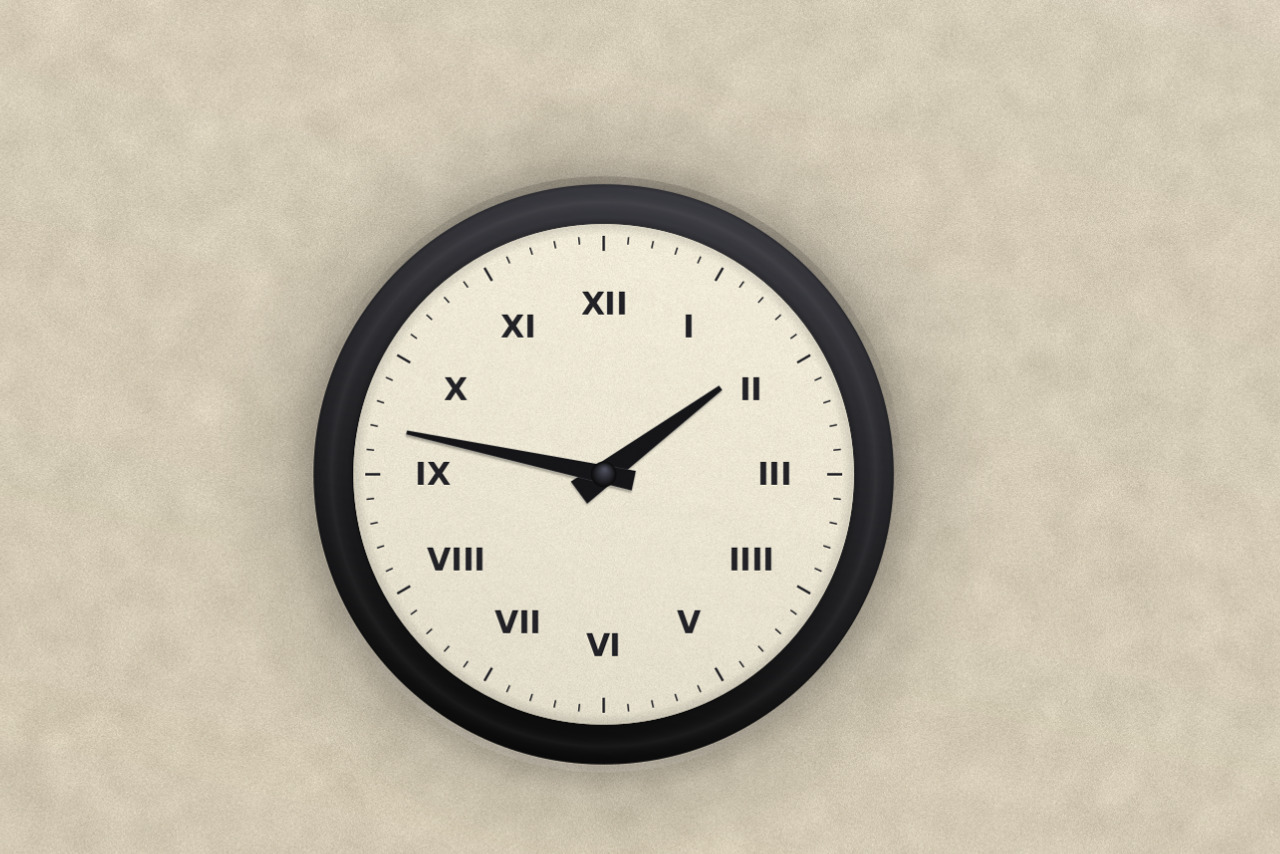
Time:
1.47
